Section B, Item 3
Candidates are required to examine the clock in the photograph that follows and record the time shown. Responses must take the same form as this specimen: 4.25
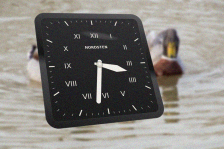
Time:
3.32
